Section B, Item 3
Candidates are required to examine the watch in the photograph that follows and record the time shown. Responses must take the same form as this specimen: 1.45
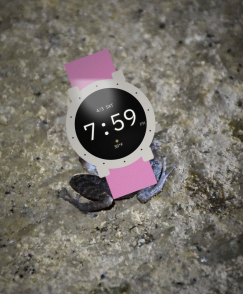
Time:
7.59
